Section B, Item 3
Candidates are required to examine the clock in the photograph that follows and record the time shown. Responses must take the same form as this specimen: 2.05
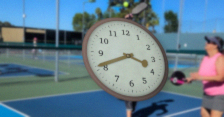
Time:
3.41
